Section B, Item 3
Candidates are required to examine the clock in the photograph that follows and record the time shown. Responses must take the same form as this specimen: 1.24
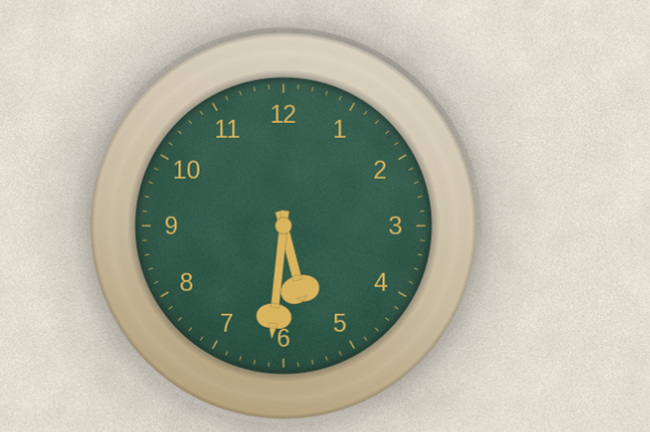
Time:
5.31
